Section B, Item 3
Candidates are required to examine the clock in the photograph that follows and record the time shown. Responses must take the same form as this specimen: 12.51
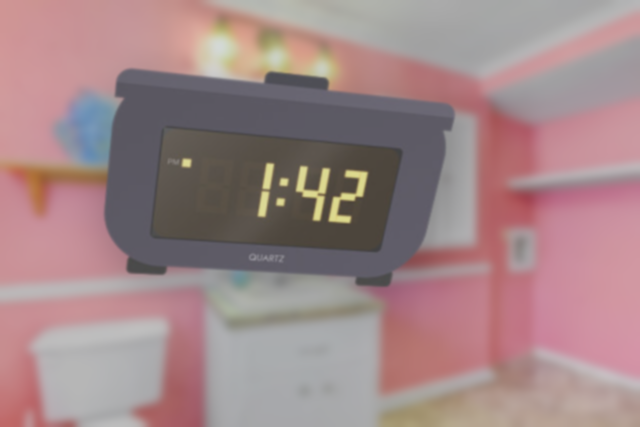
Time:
1.42
